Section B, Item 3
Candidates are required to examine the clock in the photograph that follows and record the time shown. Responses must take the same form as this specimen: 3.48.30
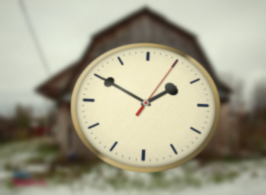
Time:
1.50.05
